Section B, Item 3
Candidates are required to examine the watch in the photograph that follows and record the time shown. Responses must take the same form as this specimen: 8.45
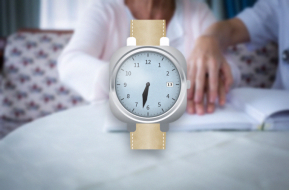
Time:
6.32
